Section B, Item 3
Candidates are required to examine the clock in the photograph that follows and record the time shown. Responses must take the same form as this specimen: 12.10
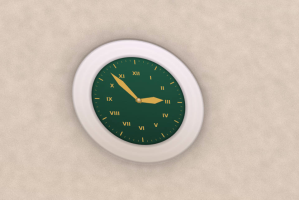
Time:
2.53
